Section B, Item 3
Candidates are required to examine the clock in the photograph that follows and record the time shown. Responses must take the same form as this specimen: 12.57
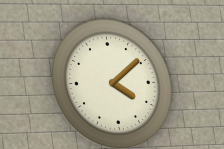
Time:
4.09
